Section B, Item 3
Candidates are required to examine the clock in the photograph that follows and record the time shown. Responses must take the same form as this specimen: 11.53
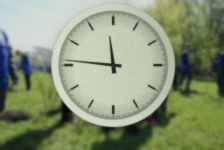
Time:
11.46
